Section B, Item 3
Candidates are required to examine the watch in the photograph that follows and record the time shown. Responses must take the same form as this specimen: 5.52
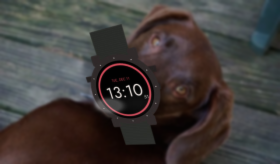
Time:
13.10
